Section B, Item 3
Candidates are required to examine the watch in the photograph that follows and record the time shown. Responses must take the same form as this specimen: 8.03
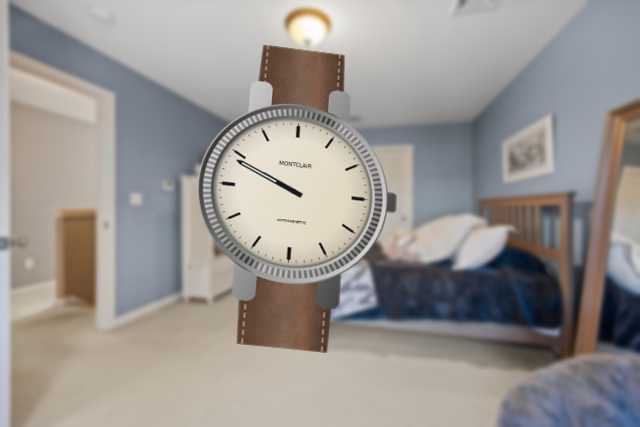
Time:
9.49
